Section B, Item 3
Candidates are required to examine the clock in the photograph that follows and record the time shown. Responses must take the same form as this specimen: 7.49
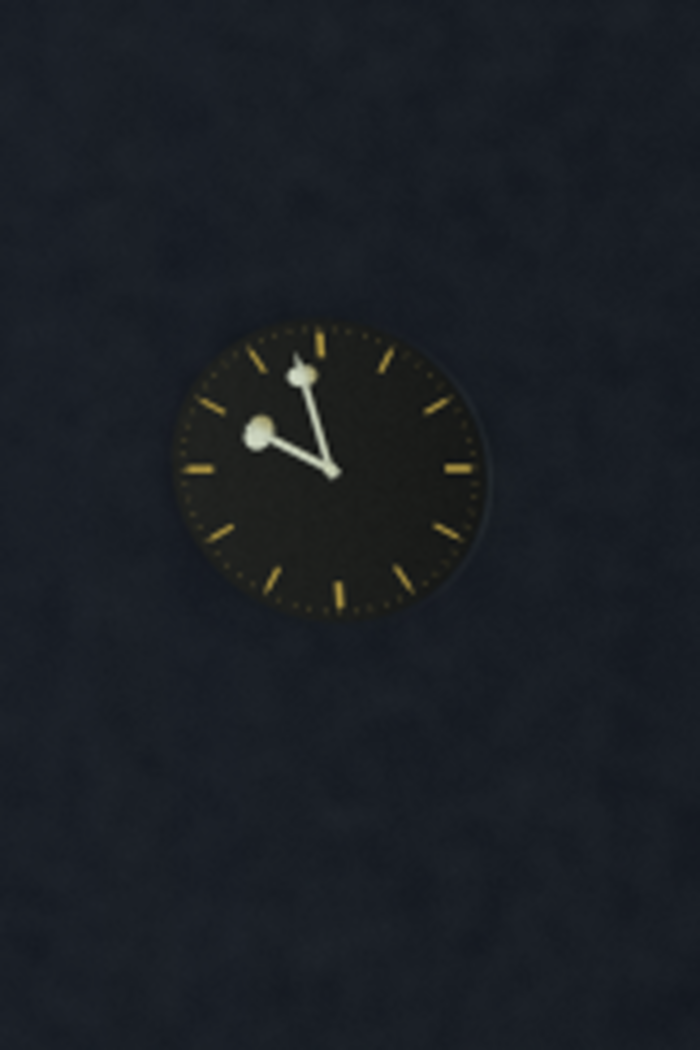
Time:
9.58
